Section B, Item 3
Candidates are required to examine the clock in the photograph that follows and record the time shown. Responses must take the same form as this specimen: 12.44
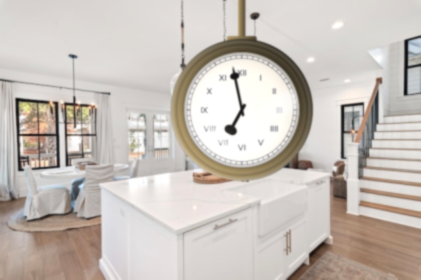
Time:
6.58
